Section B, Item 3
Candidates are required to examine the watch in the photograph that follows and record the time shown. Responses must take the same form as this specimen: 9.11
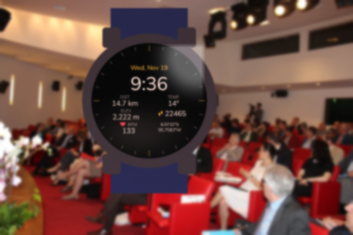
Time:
9.36
